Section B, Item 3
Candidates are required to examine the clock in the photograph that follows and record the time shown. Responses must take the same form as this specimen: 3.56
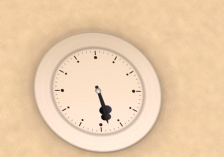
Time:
5.28
